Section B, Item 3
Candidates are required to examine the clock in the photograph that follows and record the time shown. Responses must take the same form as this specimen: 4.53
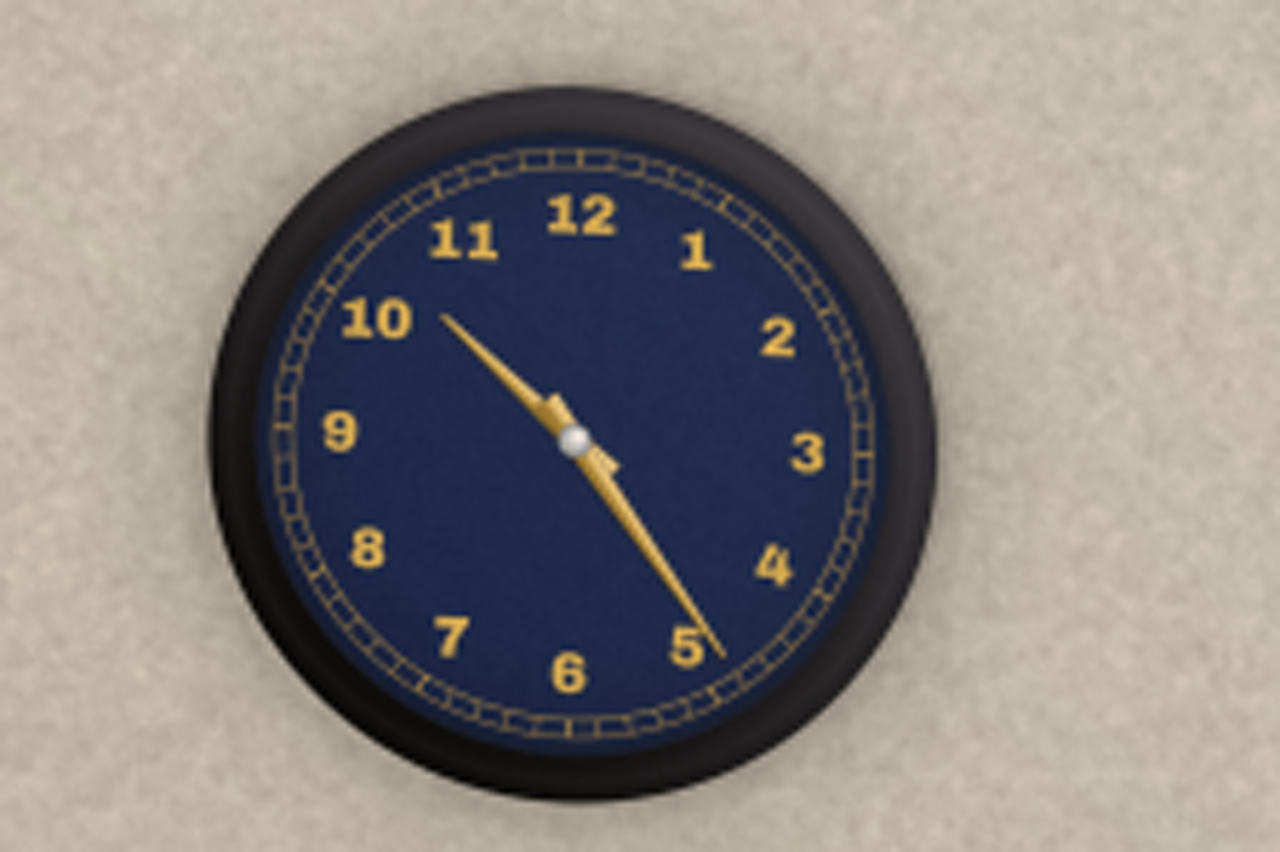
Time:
10.24
